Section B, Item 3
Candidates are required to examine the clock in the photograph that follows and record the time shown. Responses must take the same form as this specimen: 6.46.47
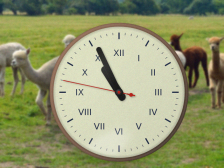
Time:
10.55.47
